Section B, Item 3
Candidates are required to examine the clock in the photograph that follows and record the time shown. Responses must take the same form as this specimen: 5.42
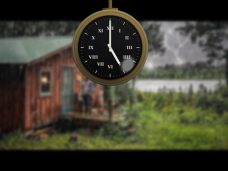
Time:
5.00
